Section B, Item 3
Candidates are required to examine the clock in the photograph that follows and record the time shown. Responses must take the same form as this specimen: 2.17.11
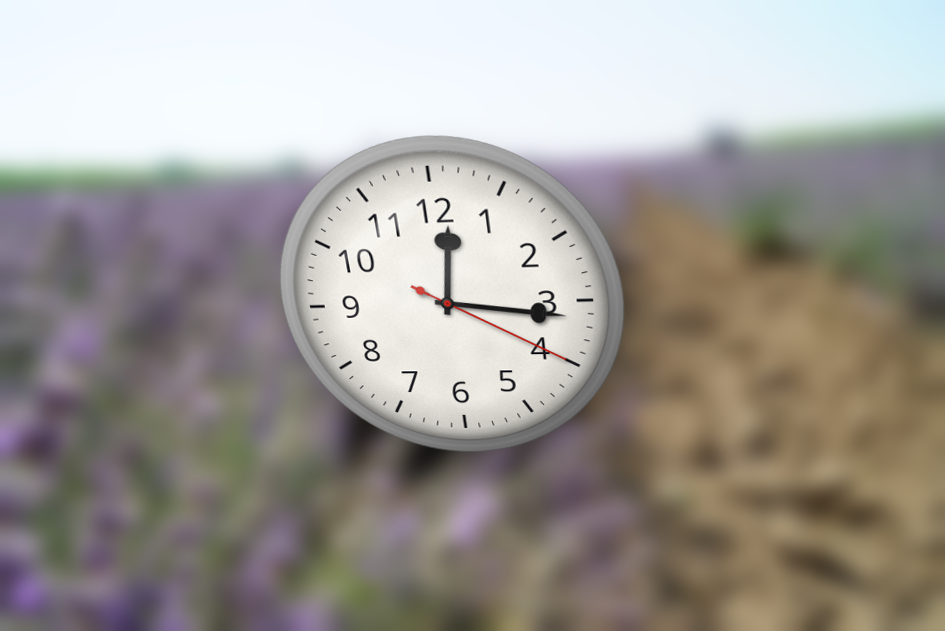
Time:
12.16.20
